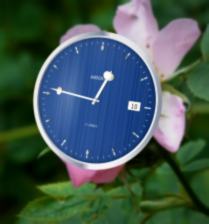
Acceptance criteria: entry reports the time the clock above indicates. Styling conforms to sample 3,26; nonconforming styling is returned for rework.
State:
12,46
